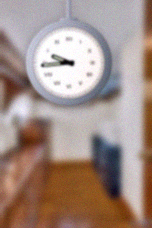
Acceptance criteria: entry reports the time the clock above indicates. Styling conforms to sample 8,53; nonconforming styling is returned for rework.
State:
9,44
